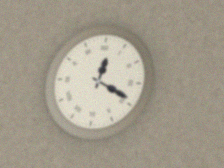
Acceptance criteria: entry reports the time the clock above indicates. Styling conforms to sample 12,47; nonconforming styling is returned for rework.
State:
12,19
